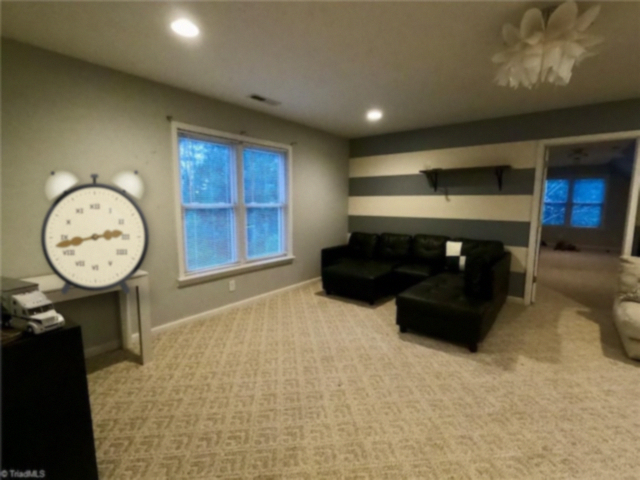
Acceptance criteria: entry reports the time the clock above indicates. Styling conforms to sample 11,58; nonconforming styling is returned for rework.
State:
2,43
